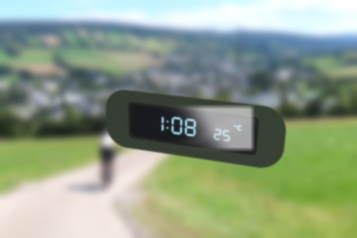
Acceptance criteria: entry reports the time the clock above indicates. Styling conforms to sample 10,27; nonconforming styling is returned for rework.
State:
1,08
